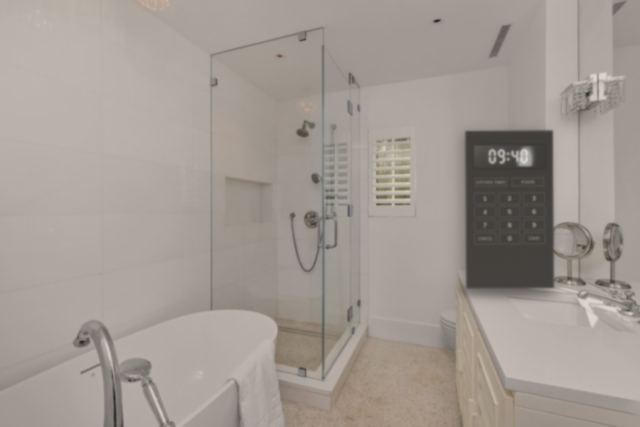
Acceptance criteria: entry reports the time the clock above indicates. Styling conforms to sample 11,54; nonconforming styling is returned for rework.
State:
9,40
